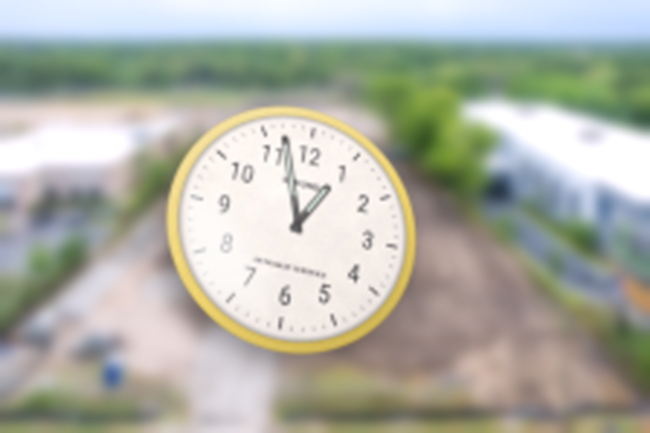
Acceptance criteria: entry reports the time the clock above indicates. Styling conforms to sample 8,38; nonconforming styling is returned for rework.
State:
12,57
